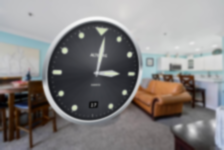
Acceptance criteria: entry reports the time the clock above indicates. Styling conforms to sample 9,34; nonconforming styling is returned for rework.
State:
3,01
